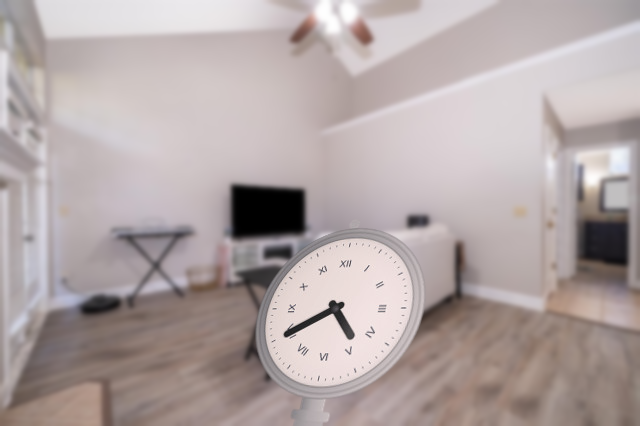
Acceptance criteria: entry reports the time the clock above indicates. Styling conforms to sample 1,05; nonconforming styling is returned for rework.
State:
4,40
